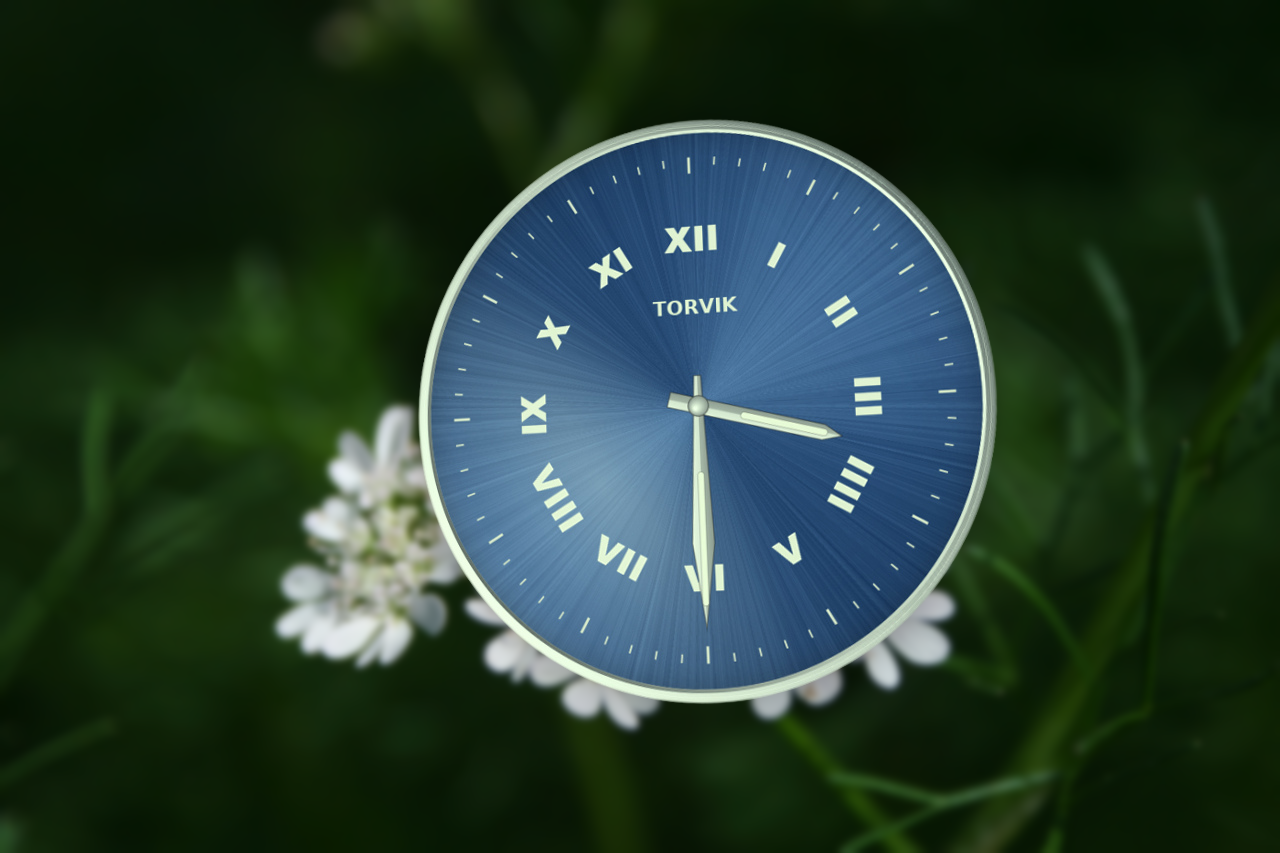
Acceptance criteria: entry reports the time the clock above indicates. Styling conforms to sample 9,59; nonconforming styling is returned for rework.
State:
3,30
